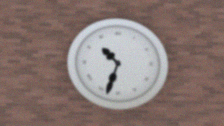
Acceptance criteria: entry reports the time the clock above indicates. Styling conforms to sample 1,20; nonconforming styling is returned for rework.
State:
10,33
